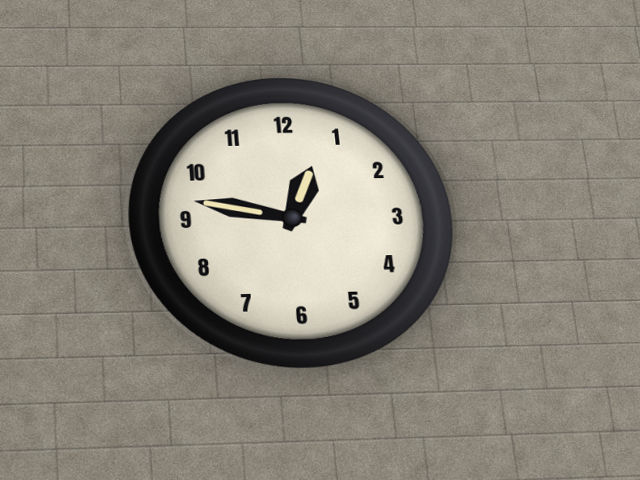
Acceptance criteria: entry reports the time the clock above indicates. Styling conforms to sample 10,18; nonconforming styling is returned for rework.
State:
12,47
